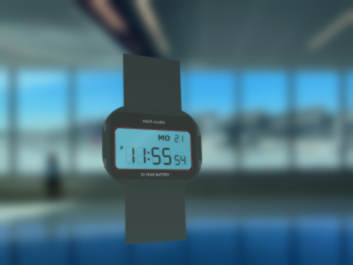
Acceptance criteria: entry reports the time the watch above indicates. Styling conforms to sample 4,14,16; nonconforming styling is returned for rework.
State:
11,55,54
